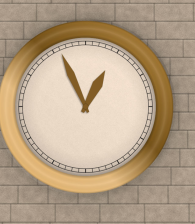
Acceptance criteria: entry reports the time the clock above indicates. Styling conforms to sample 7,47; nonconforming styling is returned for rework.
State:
12,56
